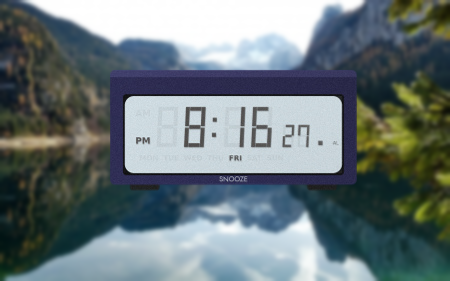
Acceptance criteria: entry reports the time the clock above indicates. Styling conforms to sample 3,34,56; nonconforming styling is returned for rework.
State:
8,16,27
